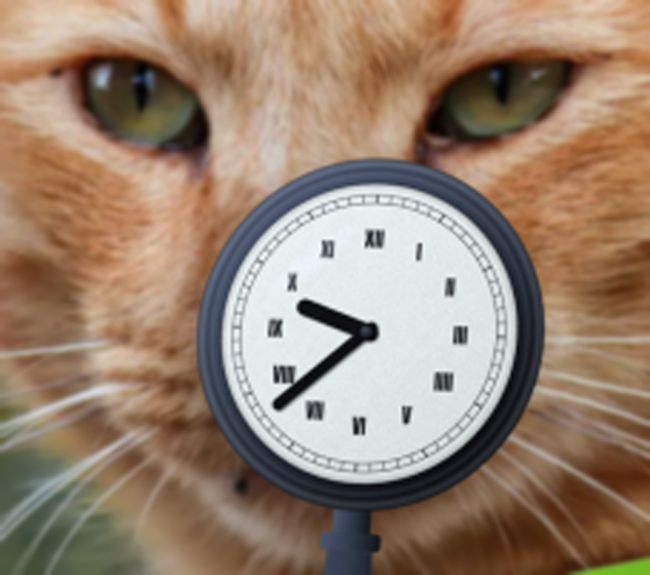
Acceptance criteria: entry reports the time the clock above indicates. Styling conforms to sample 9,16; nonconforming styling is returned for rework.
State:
9,38
